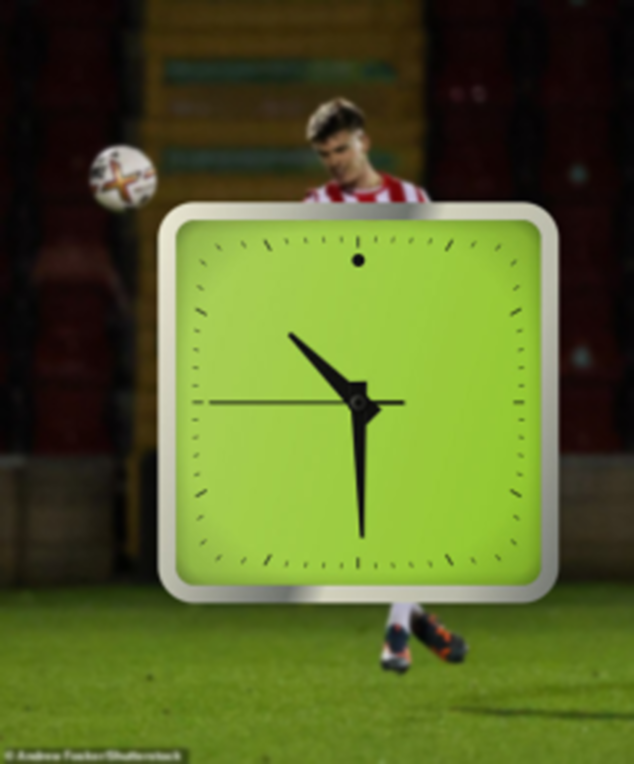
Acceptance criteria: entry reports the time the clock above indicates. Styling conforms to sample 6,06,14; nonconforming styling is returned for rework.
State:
10,29,45
